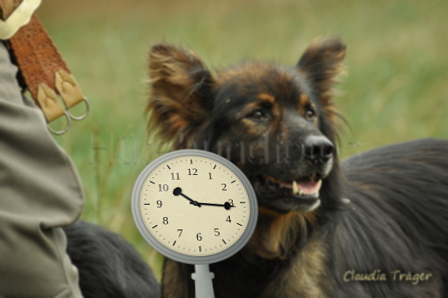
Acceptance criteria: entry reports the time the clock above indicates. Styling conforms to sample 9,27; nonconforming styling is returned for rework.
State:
10,16
